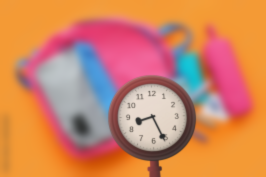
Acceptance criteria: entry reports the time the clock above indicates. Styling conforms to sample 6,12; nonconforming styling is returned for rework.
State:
8,26
